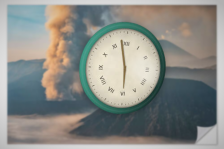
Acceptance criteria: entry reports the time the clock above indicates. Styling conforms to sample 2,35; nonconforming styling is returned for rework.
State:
5,58
